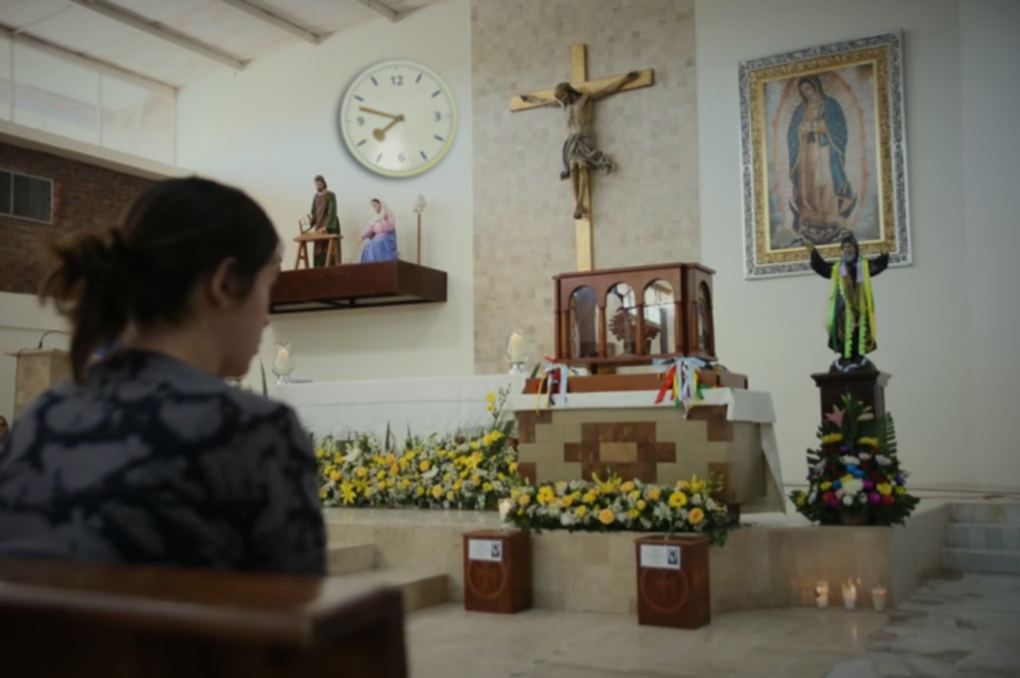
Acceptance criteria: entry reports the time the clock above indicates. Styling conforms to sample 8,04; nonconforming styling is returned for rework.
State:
7,48
